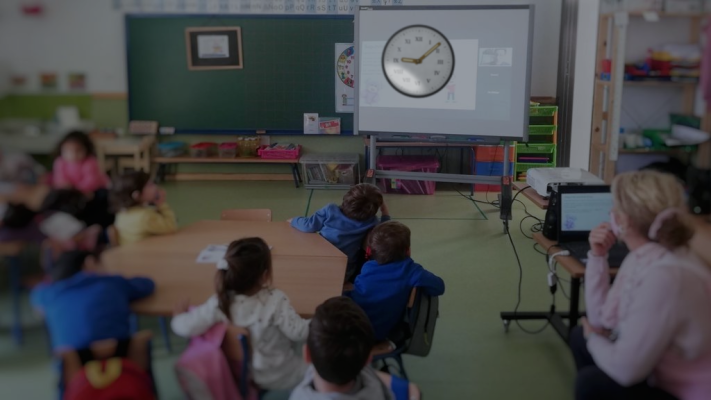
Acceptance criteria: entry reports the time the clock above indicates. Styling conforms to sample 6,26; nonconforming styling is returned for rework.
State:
9,08
